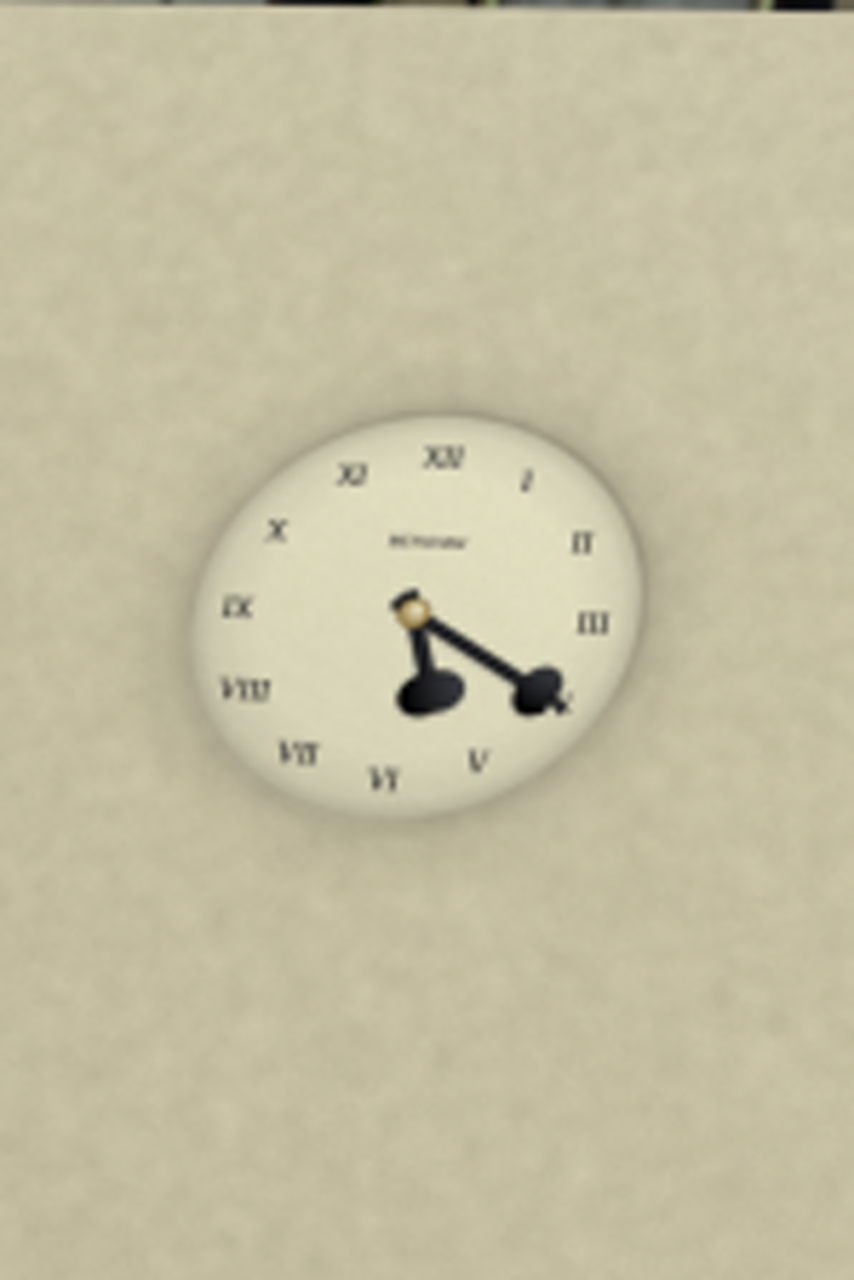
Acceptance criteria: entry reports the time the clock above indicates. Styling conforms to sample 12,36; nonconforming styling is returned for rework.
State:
5,20
